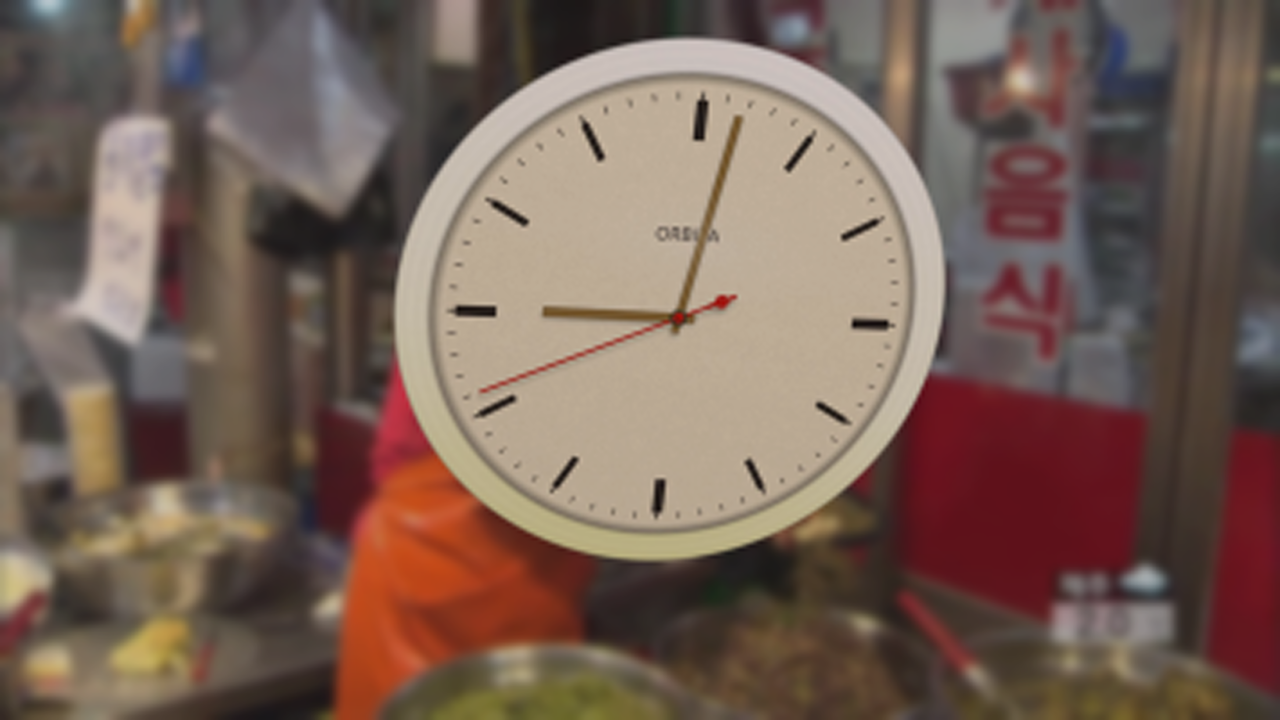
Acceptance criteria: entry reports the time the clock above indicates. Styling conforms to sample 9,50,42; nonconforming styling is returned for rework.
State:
9,01,41
